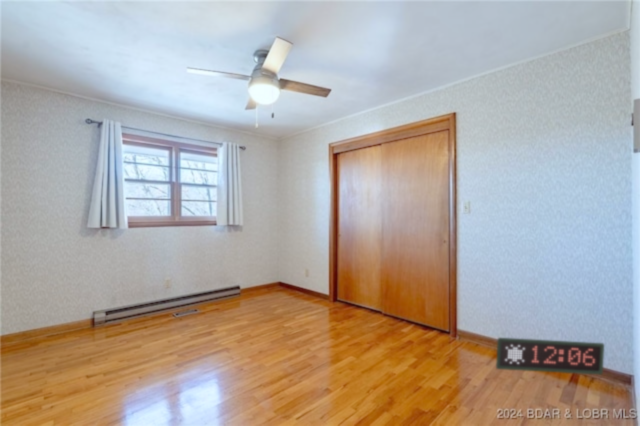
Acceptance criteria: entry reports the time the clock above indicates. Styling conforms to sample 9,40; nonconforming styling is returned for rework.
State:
12,06
